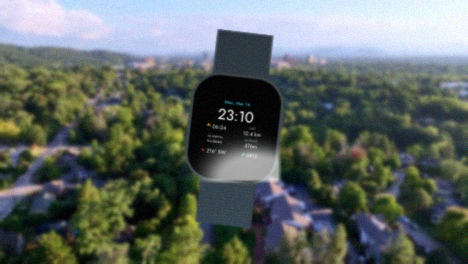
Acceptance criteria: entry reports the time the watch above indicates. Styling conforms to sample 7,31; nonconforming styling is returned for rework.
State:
23,10
